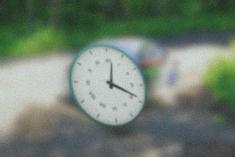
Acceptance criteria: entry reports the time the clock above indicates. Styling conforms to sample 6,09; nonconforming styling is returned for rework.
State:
12,19
